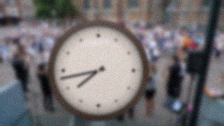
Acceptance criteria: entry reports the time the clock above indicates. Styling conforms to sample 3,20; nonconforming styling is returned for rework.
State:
7,43
